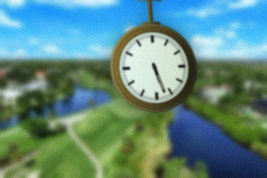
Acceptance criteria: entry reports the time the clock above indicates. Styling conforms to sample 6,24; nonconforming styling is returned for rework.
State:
5,27
